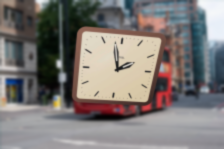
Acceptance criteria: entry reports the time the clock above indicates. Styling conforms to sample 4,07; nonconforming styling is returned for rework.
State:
1,58
